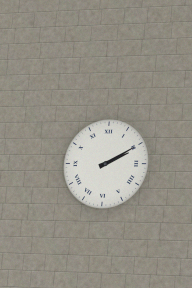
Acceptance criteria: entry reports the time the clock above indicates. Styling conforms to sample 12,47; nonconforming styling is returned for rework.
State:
2,10
